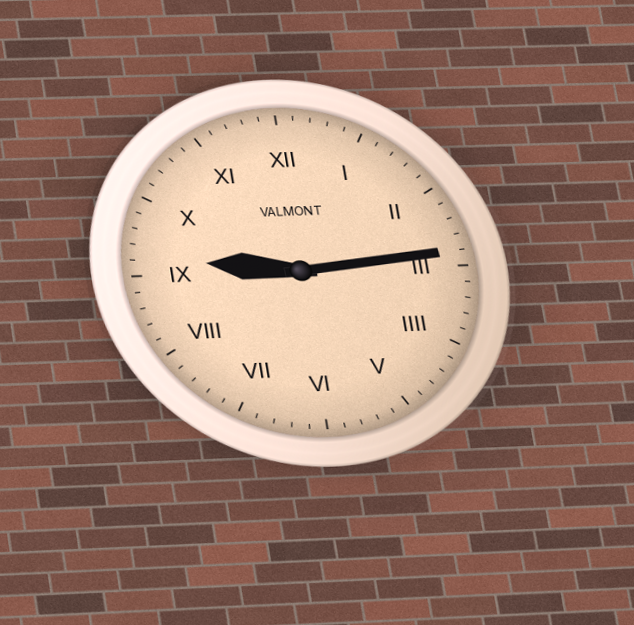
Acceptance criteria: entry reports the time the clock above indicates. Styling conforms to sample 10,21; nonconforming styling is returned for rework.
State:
9,14
